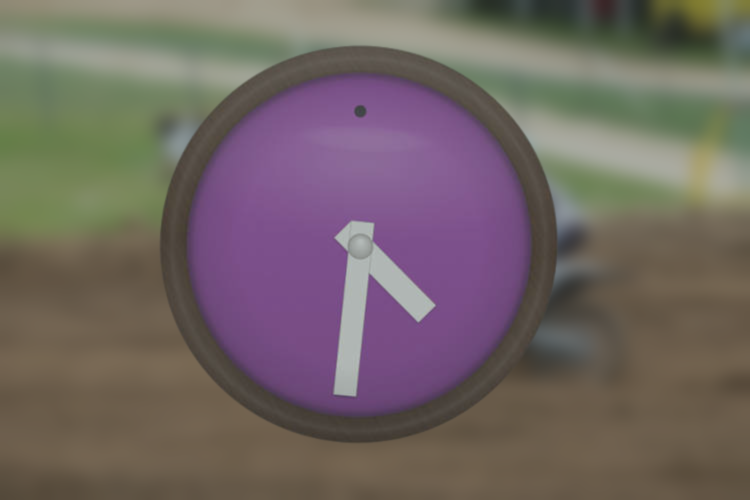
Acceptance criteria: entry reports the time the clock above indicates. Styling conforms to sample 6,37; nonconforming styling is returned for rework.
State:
4,31
